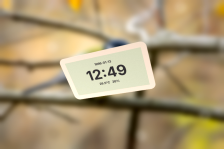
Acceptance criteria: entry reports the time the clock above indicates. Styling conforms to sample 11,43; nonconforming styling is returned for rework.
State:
12,49
